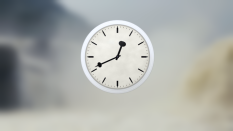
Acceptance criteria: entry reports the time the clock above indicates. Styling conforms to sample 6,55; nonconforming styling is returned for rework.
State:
12,41
